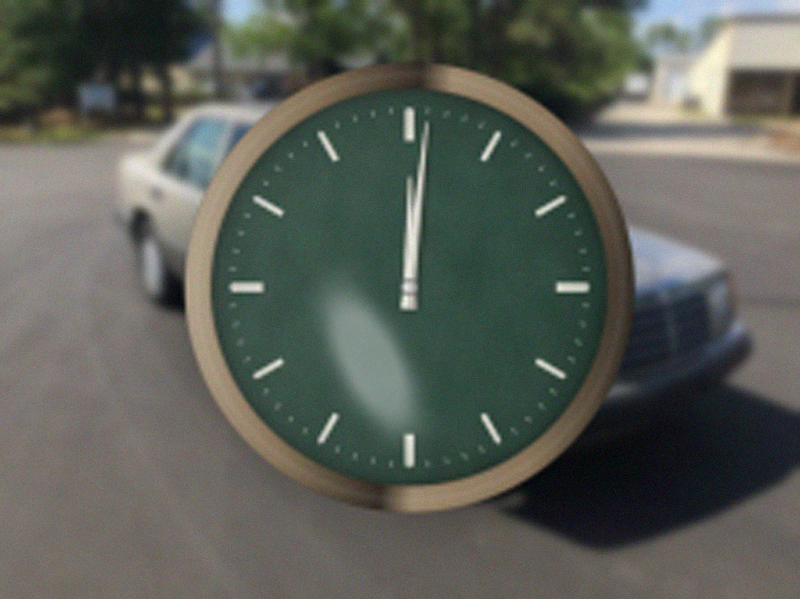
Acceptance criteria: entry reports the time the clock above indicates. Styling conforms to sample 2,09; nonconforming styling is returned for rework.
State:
12,01
